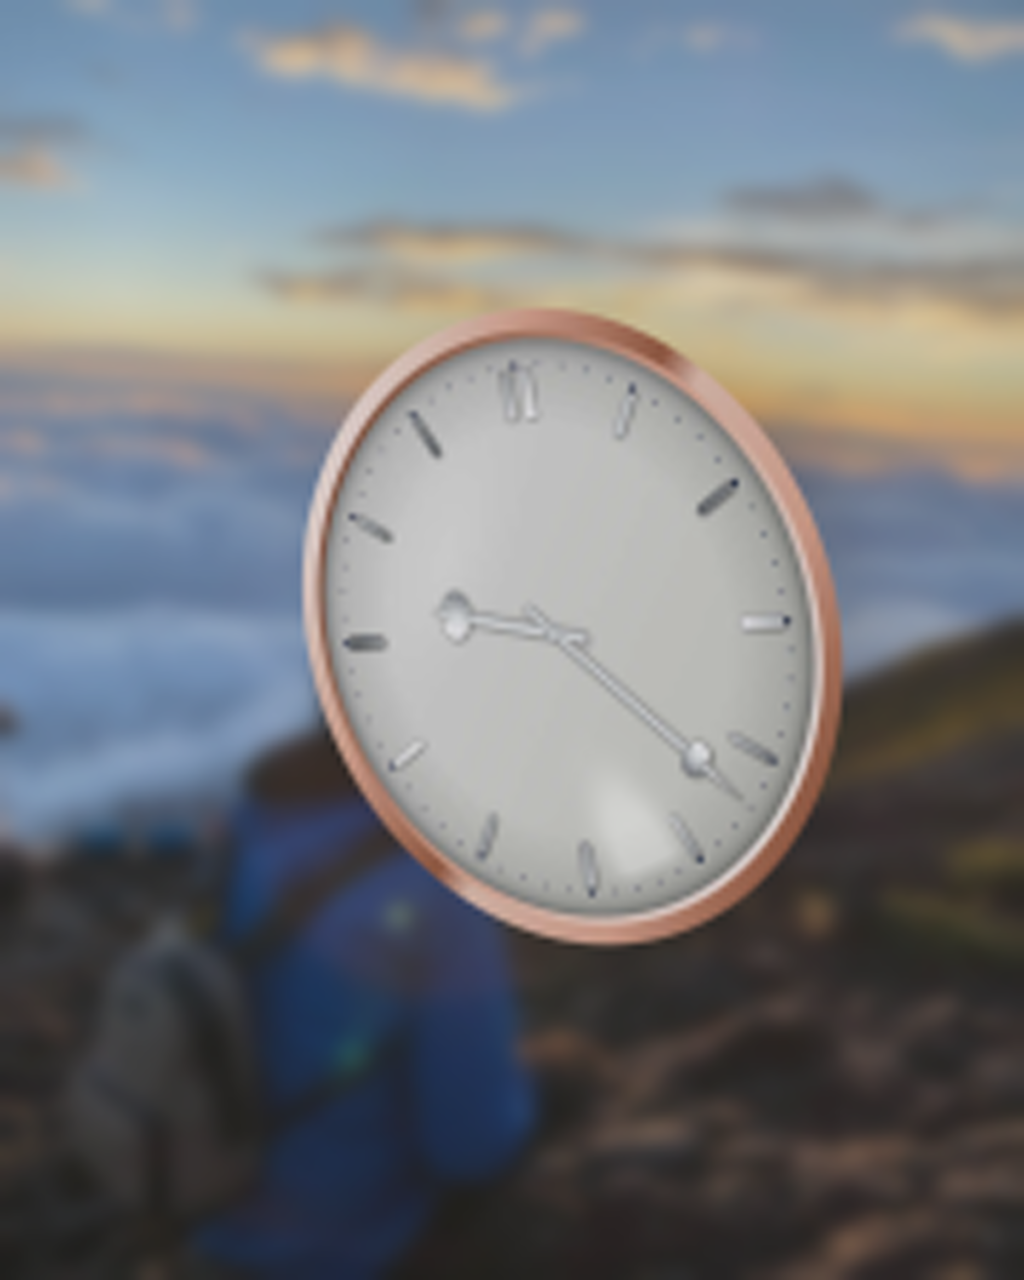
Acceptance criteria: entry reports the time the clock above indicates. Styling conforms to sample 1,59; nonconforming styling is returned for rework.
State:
9,22
